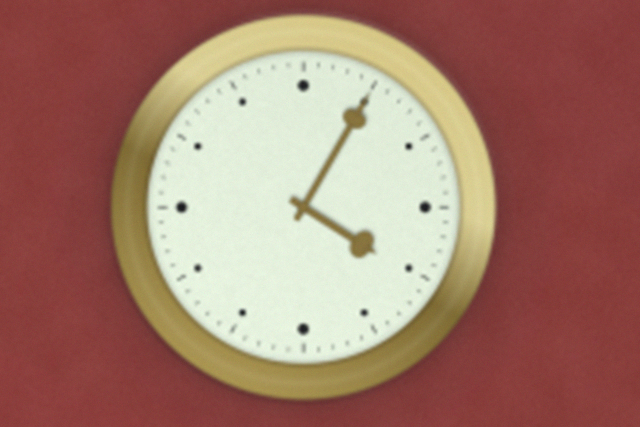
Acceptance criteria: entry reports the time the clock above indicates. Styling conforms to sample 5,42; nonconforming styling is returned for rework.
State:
4,05
